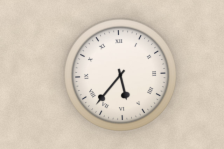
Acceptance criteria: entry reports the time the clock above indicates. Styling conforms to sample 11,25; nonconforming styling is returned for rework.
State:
5,37
